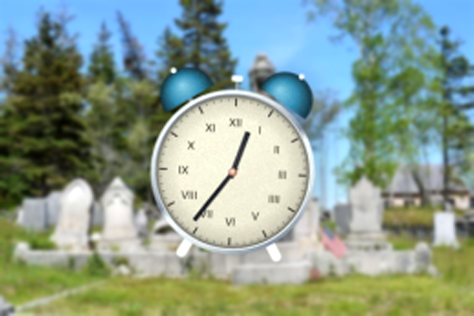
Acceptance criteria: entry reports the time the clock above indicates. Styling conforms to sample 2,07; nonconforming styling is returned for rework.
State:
12,36
